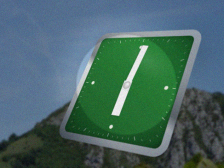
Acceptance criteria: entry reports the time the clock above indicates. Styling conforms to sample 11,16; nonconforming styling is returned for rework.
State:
6,01
